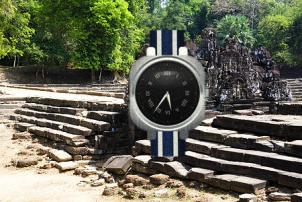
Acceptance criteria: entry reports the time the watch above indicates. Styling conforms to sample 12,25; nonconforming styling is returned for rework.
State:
5,36
